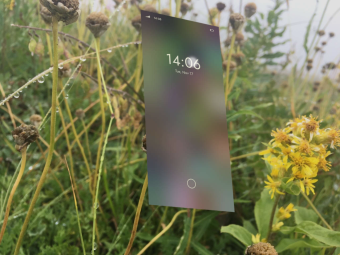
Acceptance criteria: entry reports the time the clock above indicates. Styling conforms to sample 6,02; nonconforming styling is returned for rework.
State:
14,06
